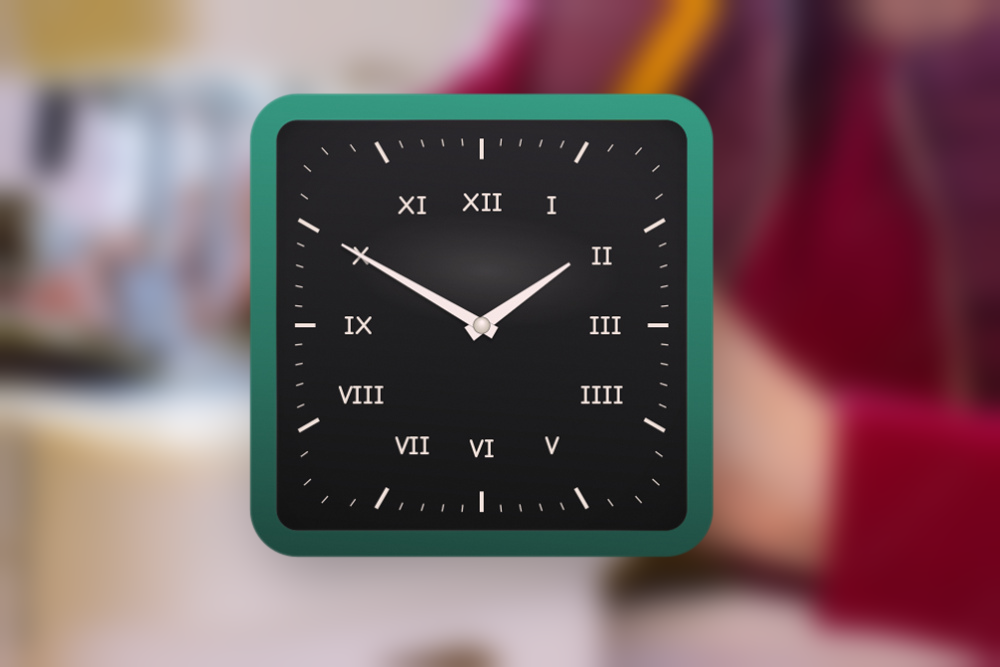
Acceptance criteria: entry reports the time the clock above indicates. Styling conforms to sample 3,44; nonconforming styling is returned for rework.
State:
1,50
